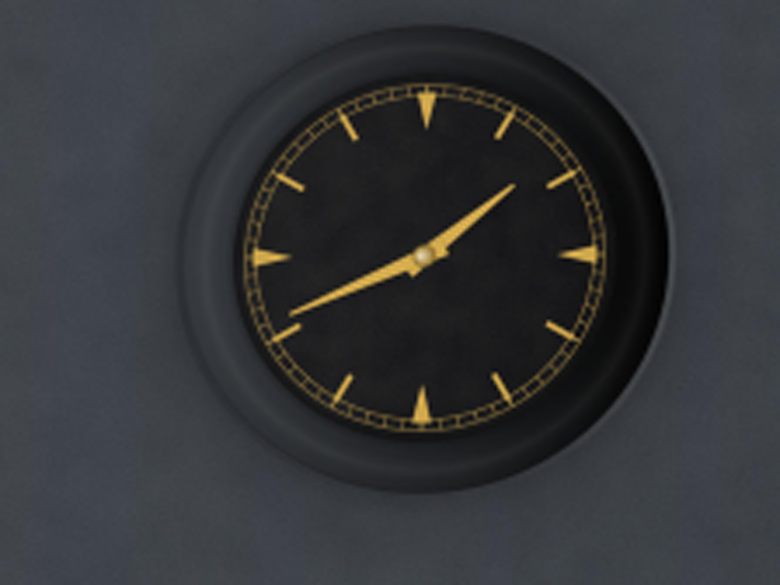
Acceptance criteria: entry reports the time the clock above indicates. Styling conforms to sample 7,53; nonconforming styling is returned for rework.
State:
1,41
